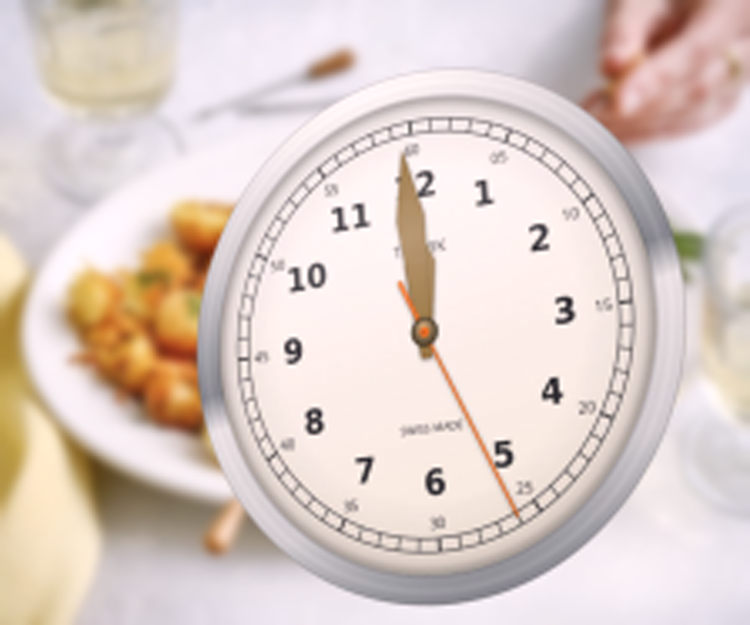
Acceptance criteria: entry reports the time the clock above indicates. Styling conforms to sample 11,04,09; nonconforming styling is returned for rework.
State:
11,59,26
